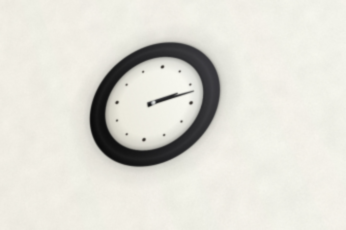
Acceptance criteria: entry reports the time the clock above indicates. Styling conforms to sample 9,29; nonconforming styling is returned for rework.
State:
2,12
